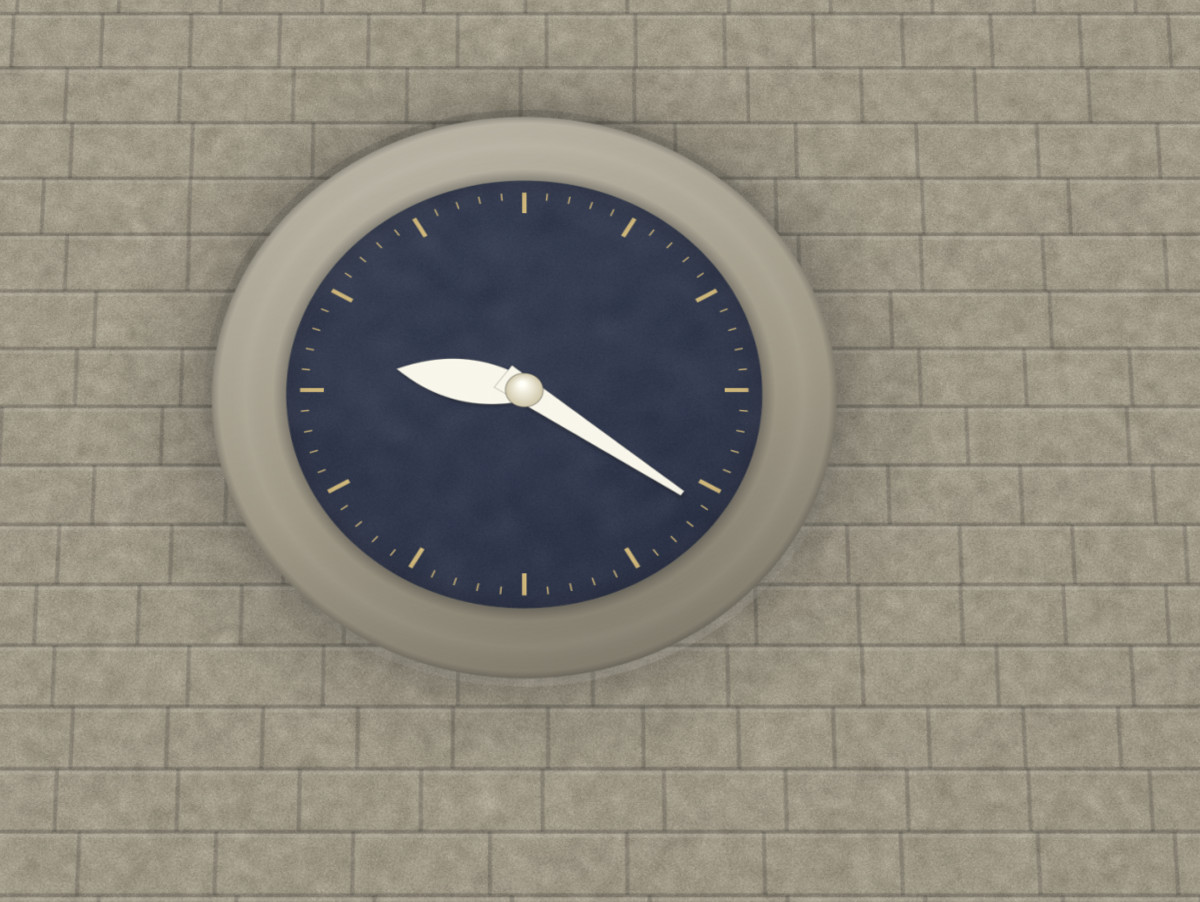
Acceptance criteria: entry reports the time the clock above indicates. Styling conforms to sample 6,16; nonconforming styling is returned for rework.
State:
9,21
